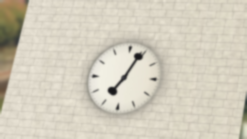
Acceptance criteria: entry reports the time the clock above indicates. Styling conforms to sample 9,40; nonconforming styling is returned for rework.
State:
7,04
